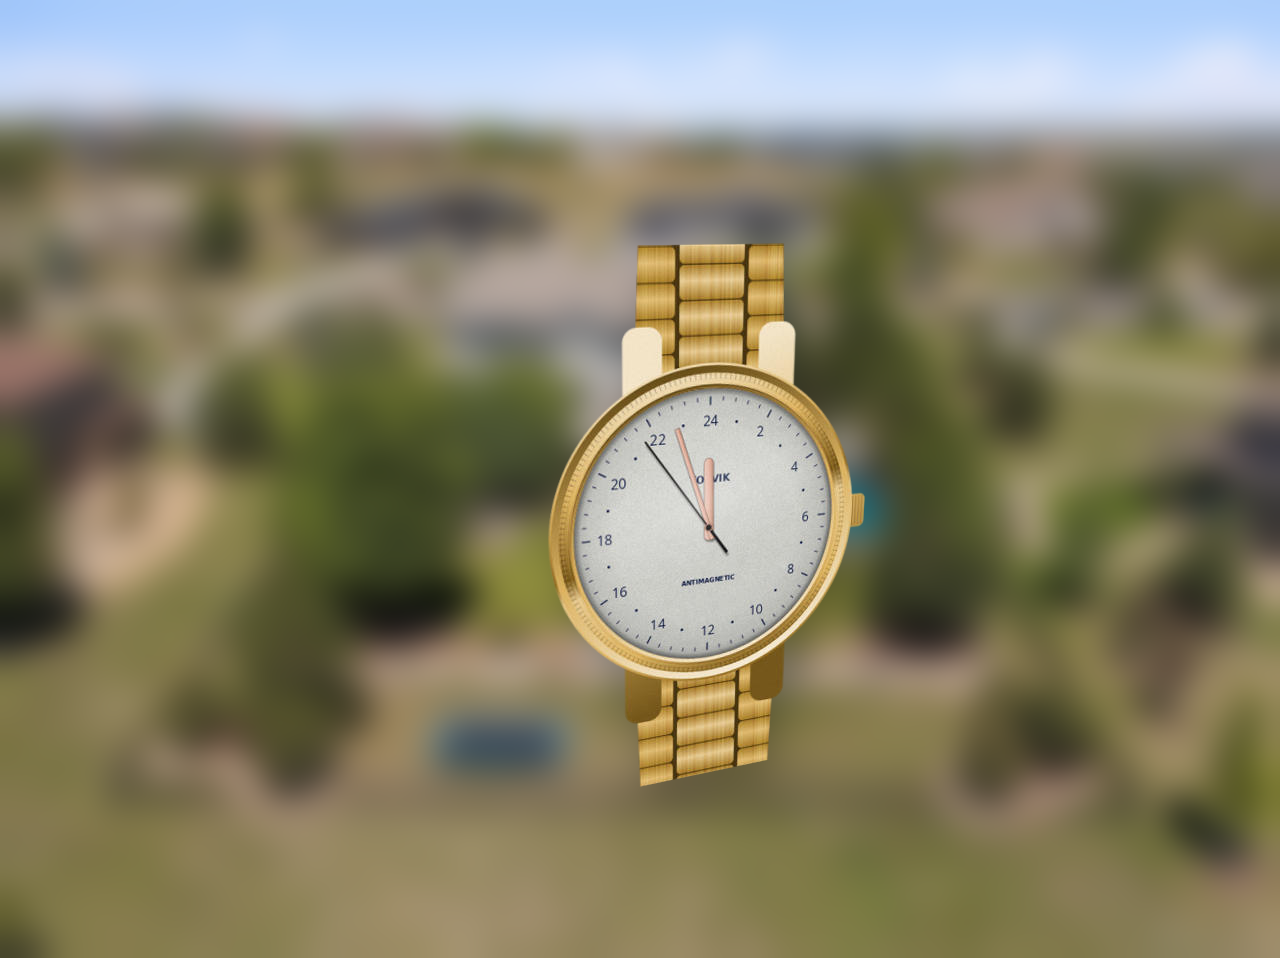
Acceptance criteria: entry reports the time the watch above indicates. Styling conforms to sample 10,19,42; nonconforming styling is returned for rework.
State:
23,56,54
